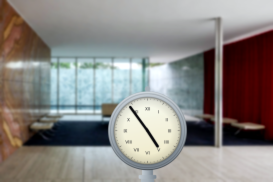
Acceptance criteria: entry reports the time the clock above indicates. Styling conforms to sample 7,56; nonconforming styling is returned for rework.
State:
4,54
